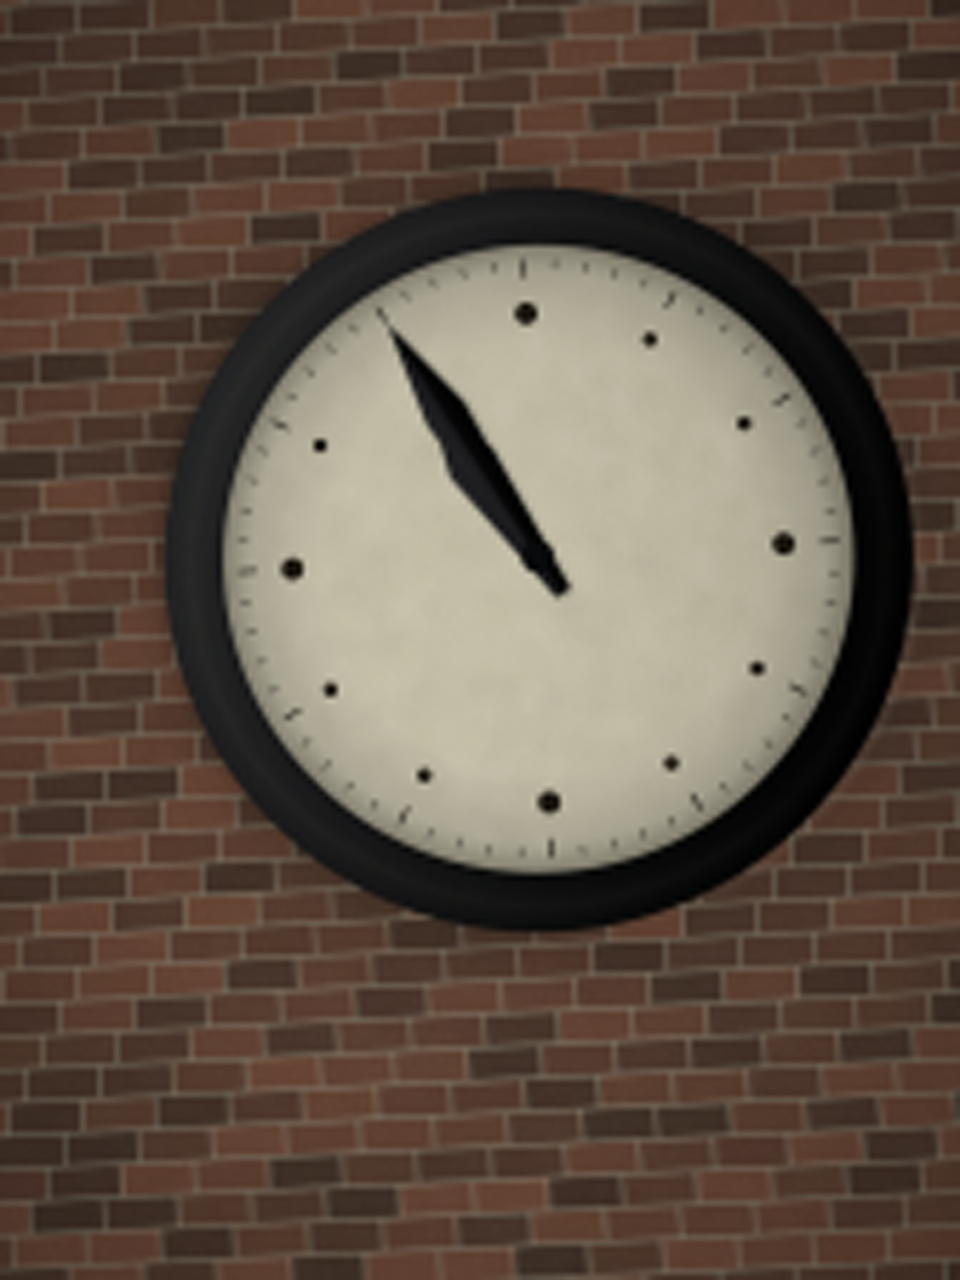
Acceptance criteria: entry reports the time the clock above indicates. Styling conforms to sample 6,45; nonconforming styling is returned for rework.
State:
10,55
